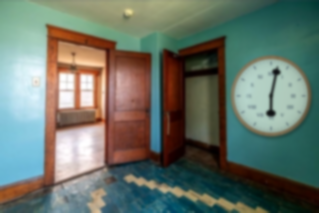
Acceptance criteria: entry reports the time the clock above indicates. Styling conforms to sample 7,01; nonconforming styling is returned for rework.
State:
6,02
